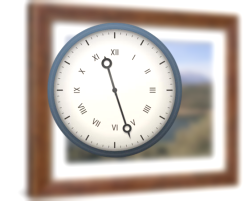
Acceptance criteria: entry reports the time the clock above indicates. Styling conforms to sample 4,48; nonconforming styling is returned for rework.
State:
11,27
